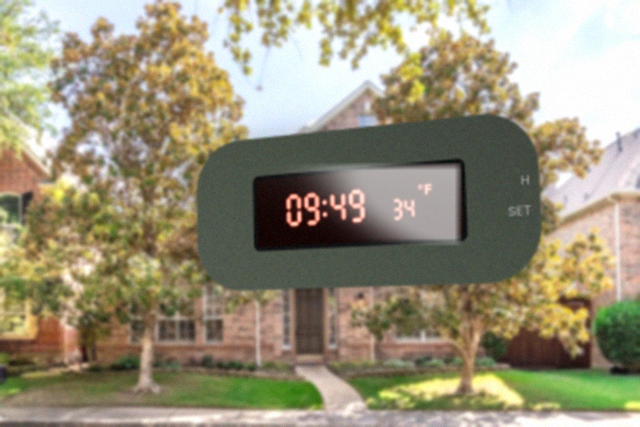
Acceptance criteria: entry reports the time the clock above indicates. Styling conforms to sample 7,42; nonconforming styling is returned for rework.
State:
9,49
